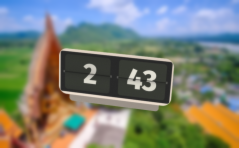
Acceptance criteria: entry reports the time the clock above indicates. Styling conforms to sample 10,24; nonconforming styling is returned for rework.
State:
2,43
